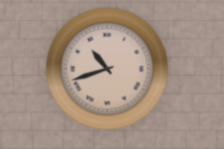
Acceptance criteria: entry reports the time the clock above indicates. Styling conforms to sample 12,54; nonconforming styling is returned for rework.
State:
10,42
